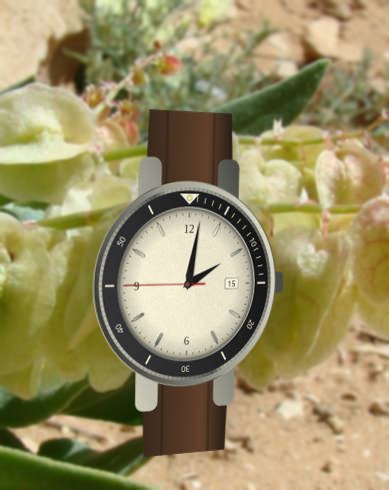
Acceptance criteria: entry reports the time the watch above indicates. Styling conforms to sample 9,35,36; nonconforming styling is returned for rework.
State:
2,01,45
